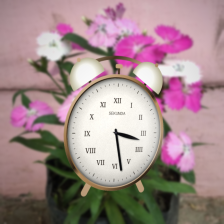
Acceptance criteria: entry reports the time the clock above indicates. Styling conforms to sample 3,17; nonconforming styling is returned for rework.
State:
3,28
